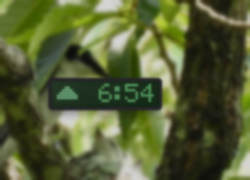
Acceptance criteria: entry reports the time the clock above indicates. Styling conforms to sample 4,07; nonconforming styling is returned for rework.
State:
6,54
